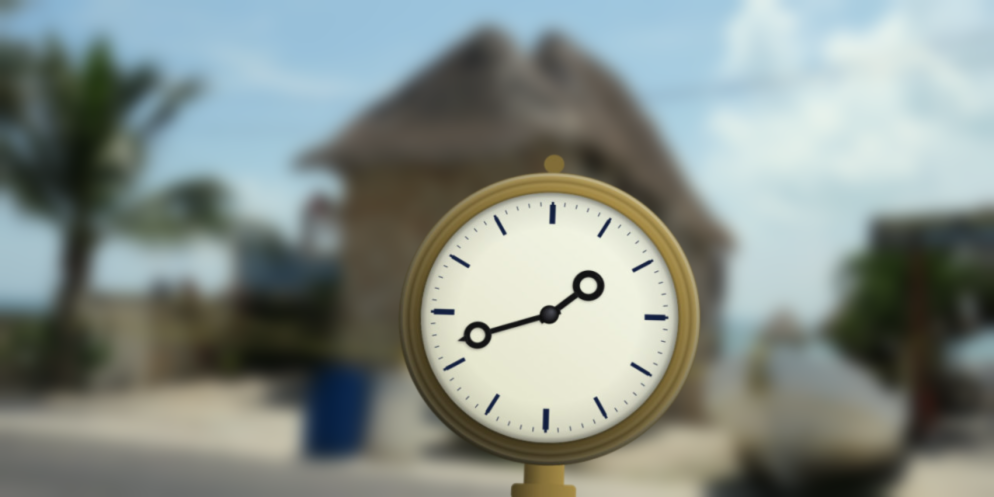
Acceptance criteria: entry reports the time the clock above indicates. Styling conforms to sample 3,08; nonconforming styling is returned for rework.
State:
1,42
